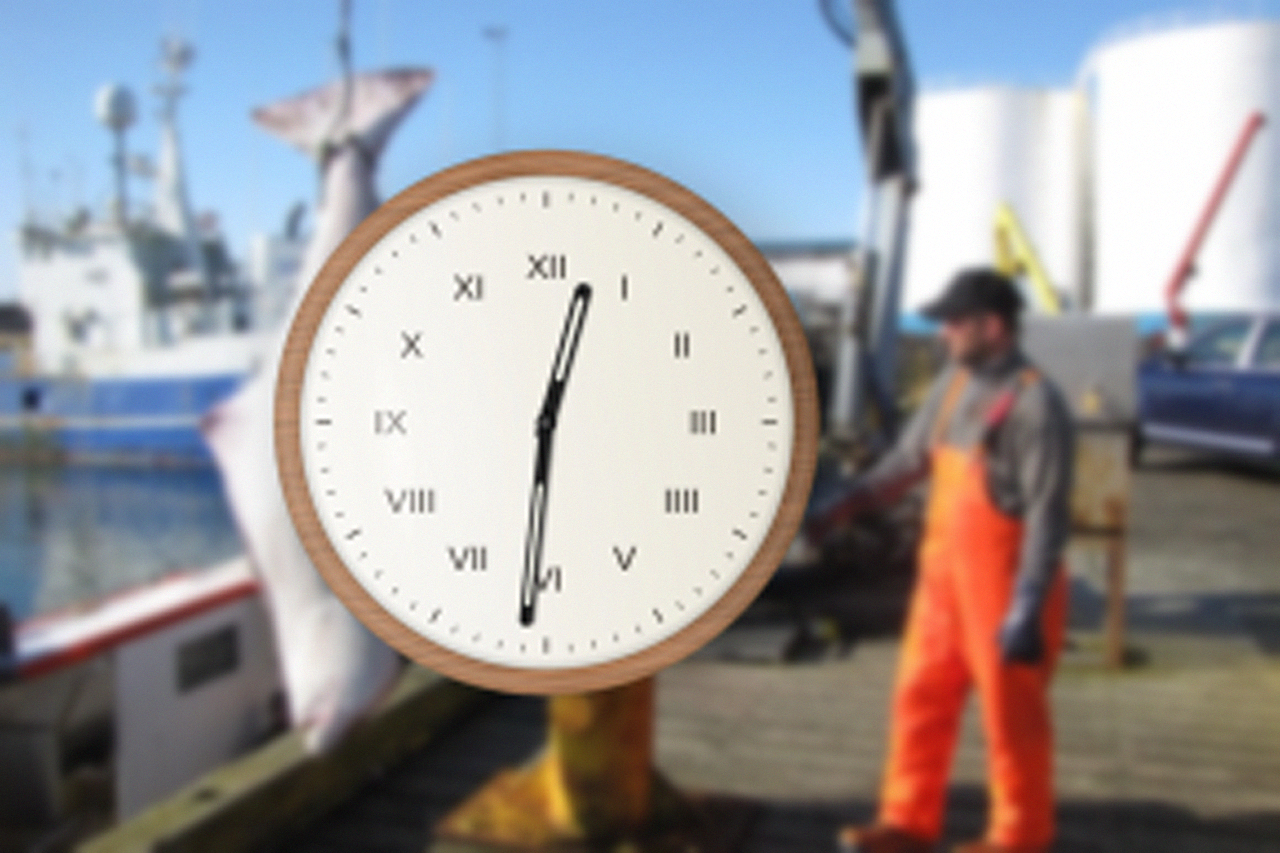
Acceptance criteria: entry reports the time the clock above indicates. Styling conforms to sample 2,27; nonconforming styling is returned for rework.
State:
12,31
